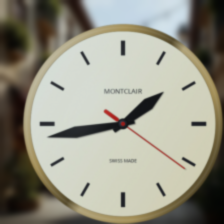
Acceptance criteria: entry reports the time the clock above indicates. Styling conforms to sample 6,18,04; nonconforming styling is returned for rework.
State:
1,43,21
